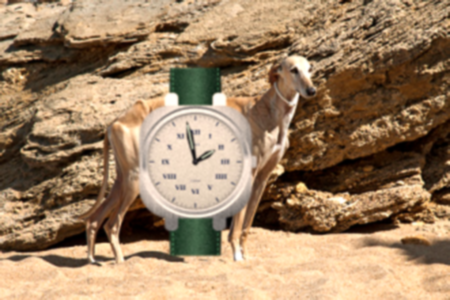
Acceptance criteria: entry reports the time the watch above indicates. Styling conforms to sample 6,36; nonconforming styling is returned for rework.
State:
1,58
